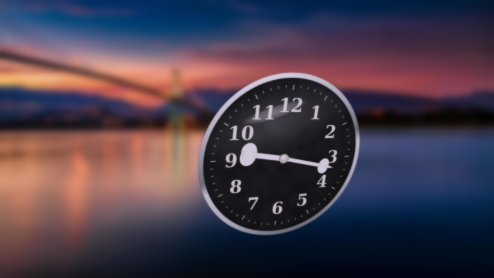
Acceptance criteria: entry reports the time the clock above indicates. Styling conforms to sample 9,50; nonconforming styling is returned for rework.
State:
9,17
